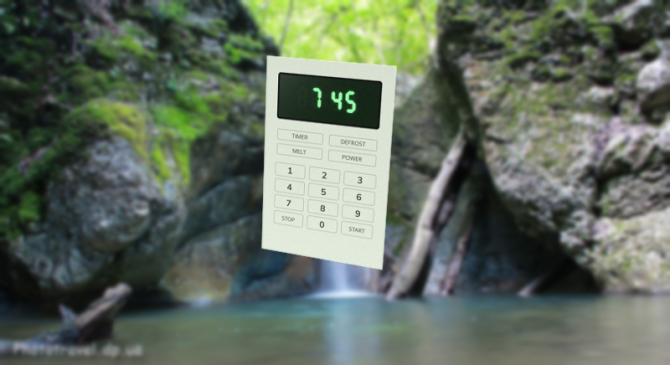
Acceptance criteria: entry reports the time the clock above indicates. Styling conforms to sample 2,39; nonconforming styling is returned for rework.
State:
7,45
